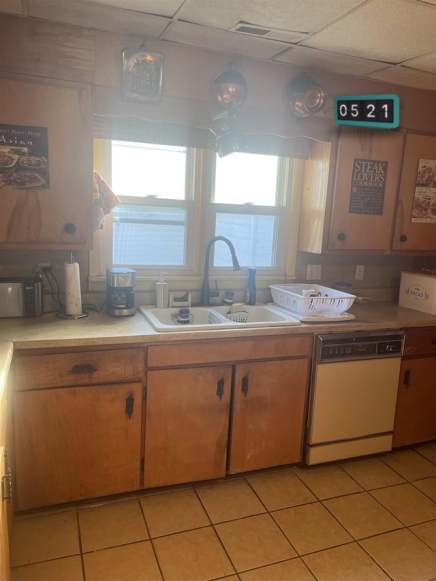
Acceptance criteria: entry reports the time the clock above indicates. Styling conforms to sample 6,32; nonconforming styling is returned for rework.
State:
5,21
